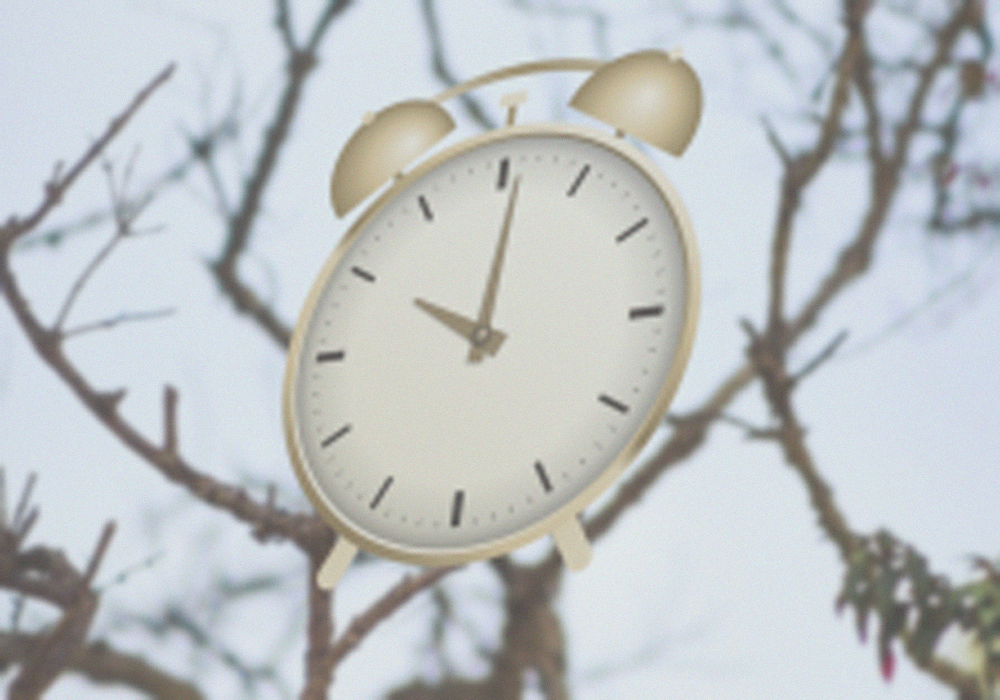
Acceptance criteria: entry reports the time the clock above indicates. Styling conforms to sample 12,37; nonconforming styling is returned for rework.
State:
10,01
